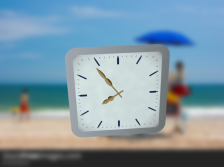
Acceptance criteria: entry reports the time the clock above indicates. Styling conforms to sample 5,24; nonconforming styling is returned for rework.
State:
7,54
